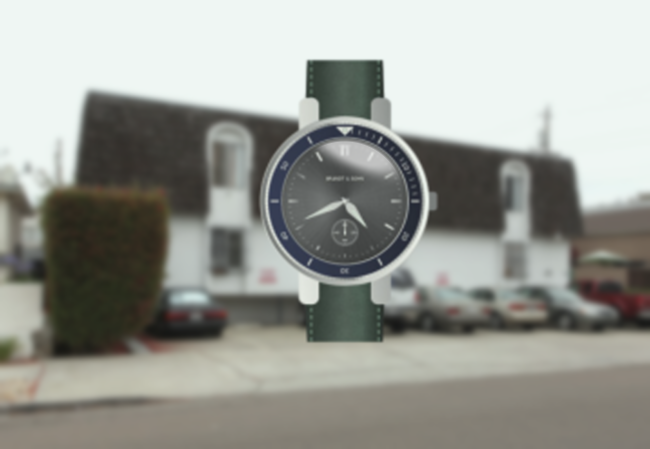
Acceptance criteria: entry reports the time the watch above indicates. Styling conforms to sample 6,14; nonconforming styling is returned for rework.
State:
4,41
